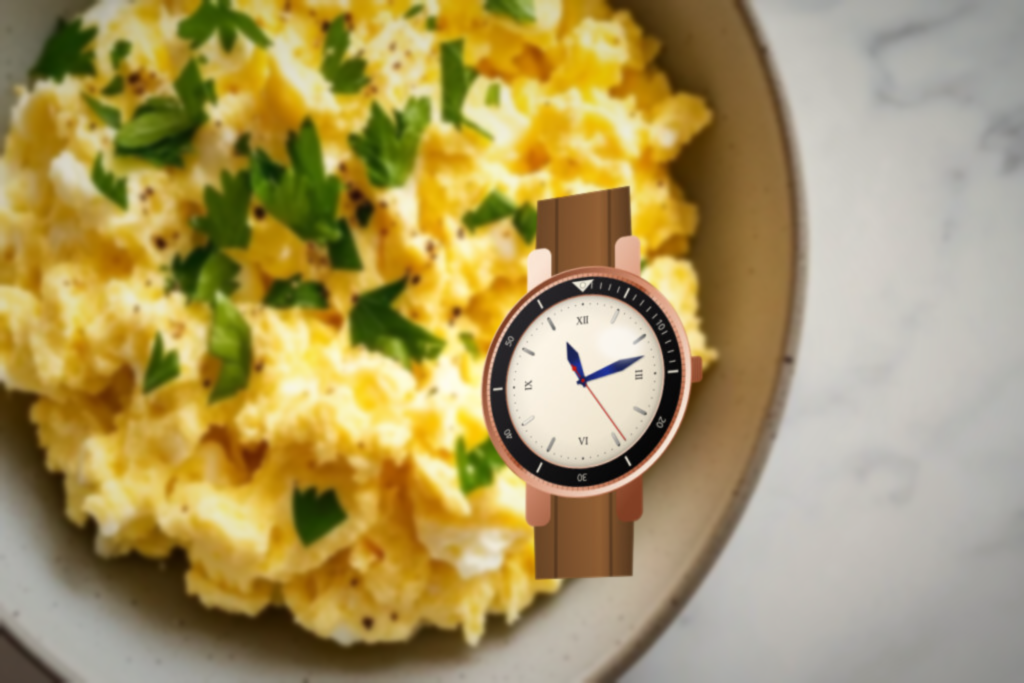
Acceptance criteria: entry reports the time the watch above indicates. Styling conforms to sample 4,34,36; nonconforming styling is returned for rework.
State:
11,12,24
